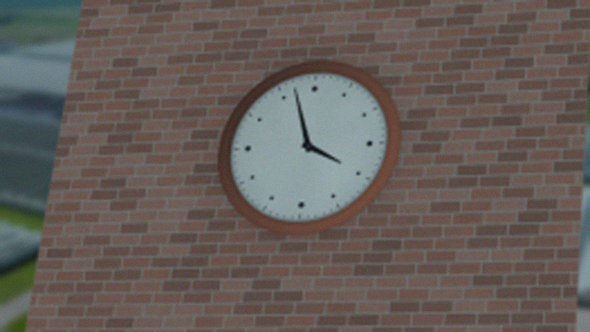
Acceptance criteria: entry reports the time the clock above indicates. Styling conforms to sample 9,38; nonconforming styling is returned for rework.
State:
3,57
